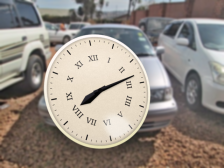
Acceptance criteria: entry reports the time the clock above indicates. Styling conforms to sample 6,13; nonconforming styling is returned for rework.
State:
8,13
